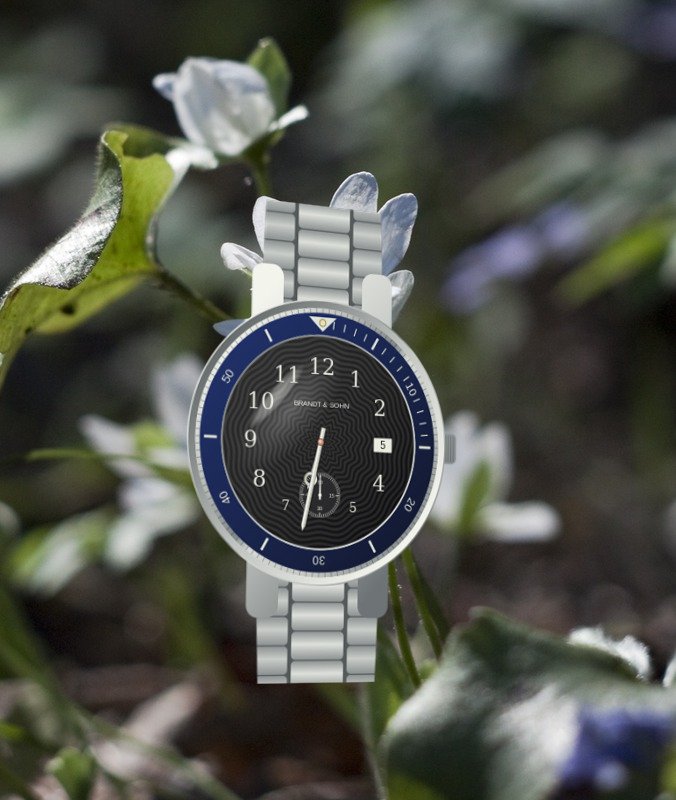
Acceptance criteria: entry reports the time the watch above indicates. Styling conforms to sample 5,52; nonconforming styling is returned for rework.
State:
6,32
